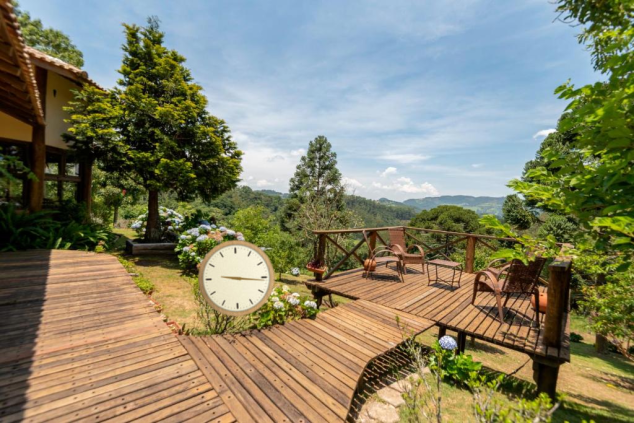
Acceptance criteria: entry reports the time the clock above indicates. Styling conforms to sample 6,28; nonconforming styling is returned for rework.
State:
9,16
